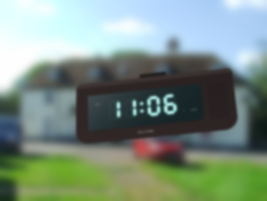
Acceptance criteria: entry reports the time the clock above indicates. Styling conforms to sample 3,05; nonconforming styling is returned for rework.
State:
11,06
